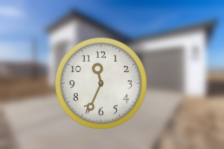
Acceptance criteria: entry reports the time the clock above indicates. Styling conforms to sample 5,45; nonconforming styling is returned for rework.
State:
11,34
